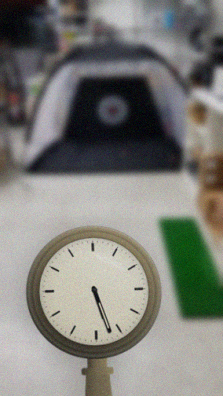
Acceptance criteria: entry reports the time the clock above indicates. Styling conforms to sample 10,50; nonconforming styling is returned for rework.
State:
5,27
